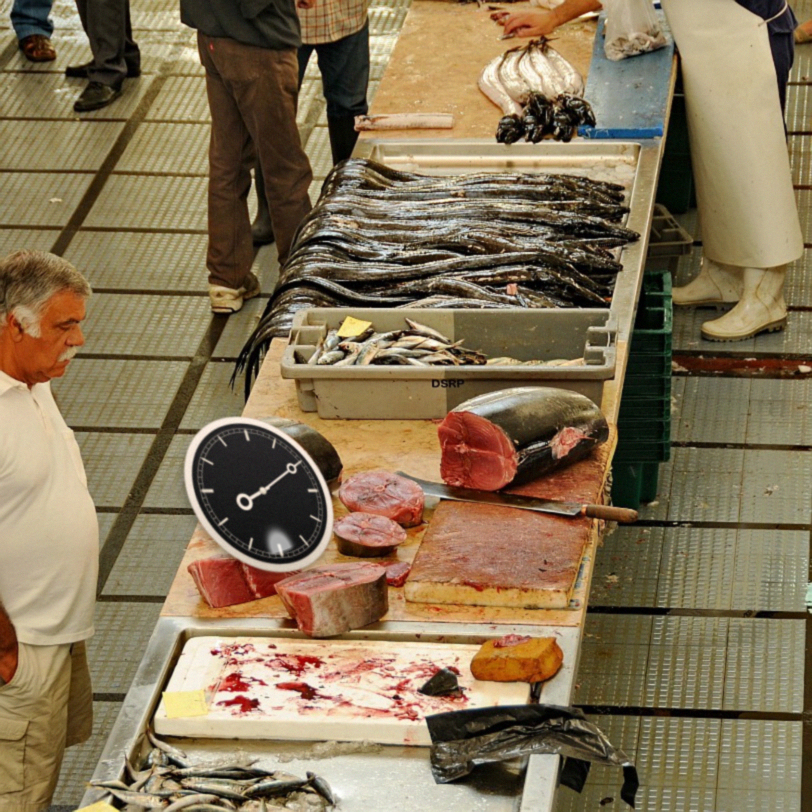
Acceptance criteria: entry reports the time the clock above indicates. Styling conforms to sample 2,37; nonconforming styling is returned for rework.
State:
8,10
